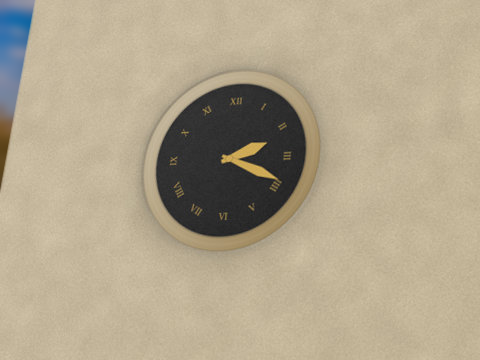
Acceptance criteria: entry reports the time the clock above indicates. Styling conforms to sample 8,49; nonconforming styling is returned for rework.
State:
2,19
